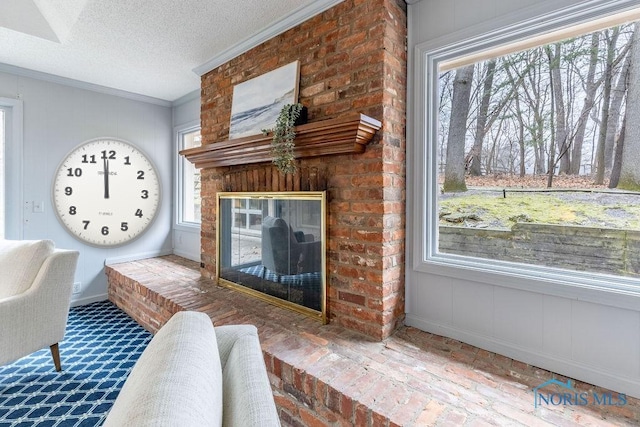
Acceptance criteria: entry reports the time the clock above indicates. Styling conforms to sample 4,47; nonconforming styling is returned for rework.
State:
11,59
